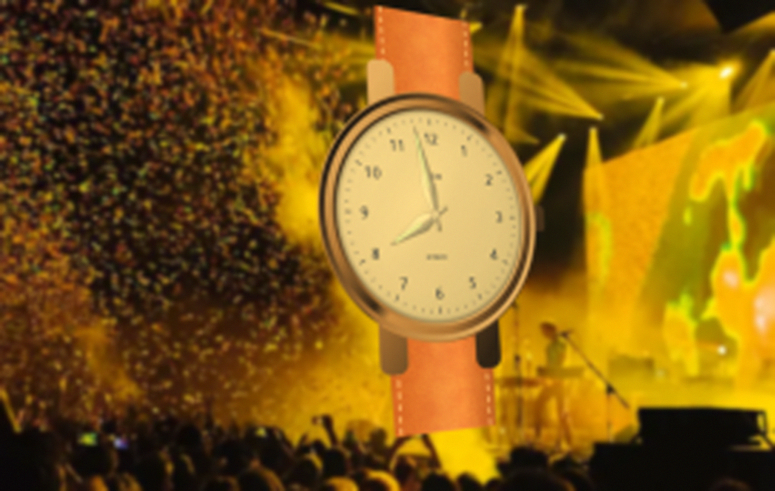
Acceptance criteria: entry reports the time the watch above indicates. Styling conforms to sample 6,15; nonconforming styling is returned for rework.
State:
7,58
